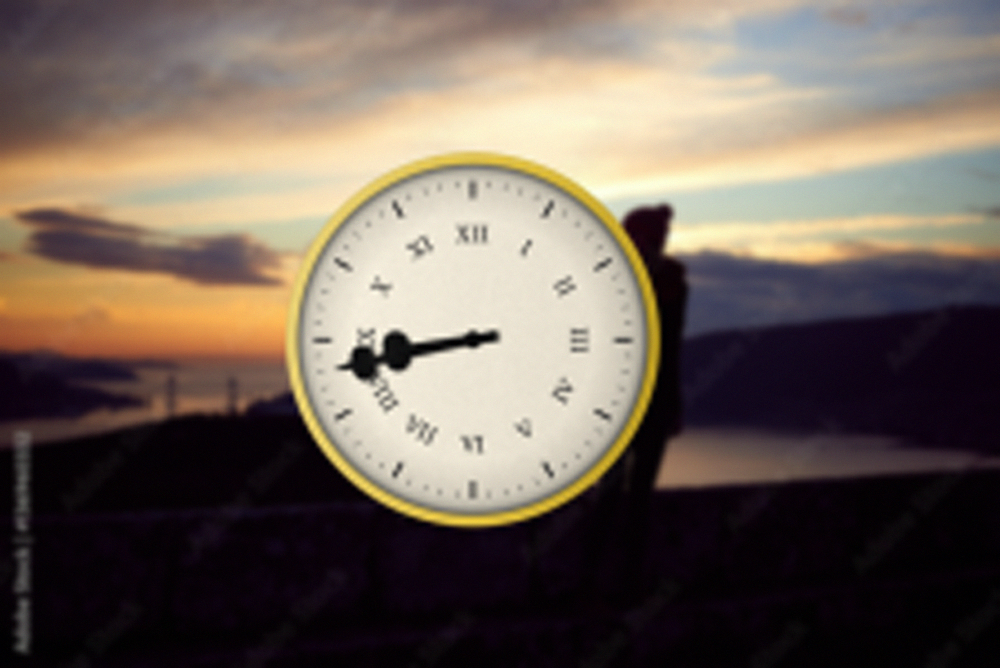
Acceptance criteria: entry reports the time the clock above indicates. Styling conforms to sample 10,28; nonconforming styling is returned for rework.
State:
8,43
